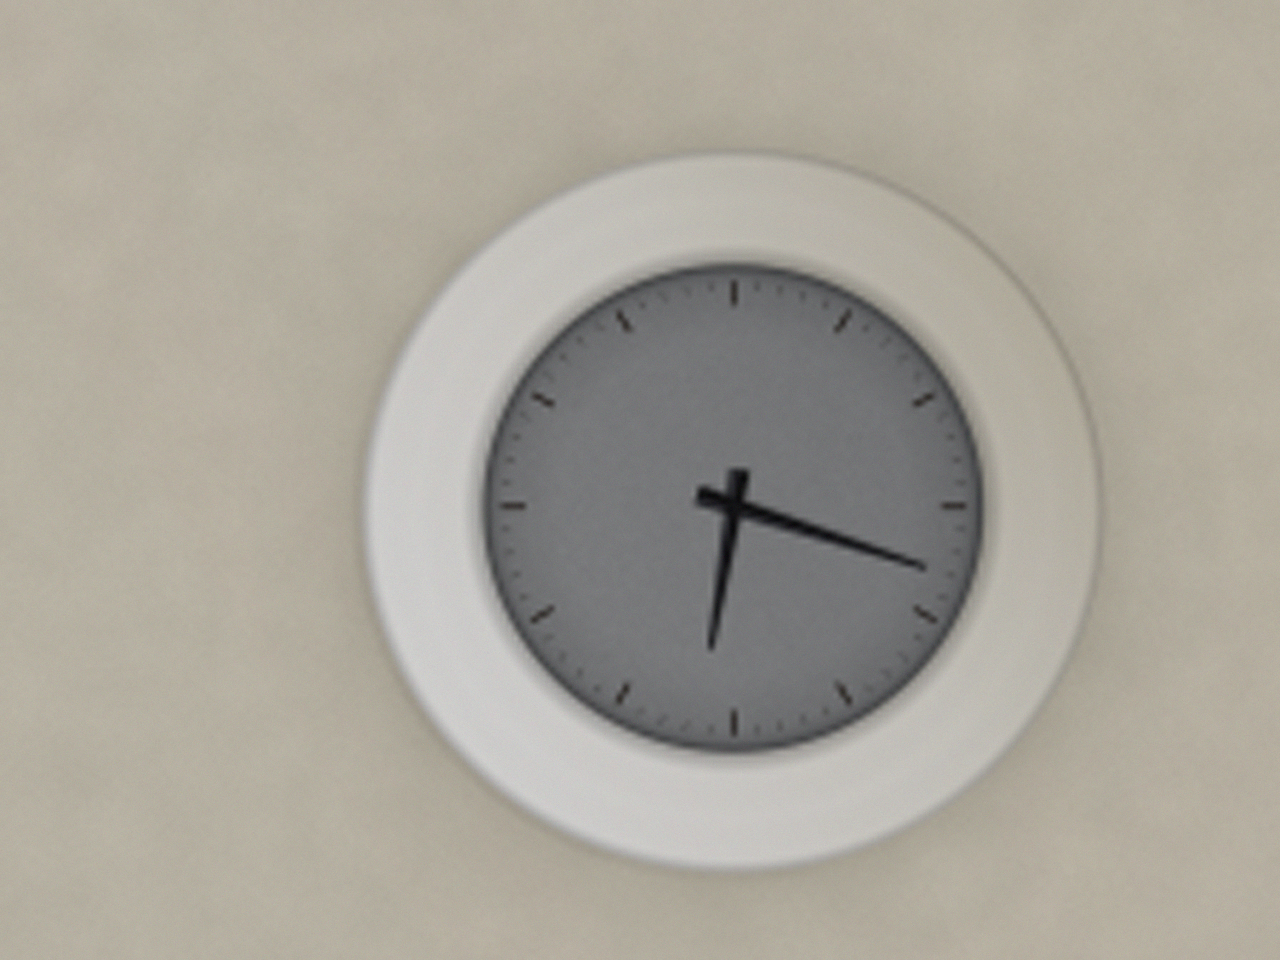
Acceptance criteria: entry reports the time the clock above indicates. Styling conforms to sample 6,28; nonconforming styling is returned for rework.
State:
6,18
